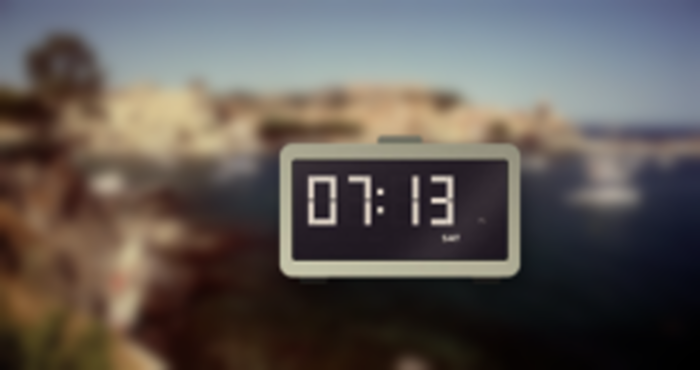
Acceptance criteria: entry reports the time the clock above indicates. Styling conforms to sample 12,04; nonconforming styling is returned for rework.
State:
7,13
